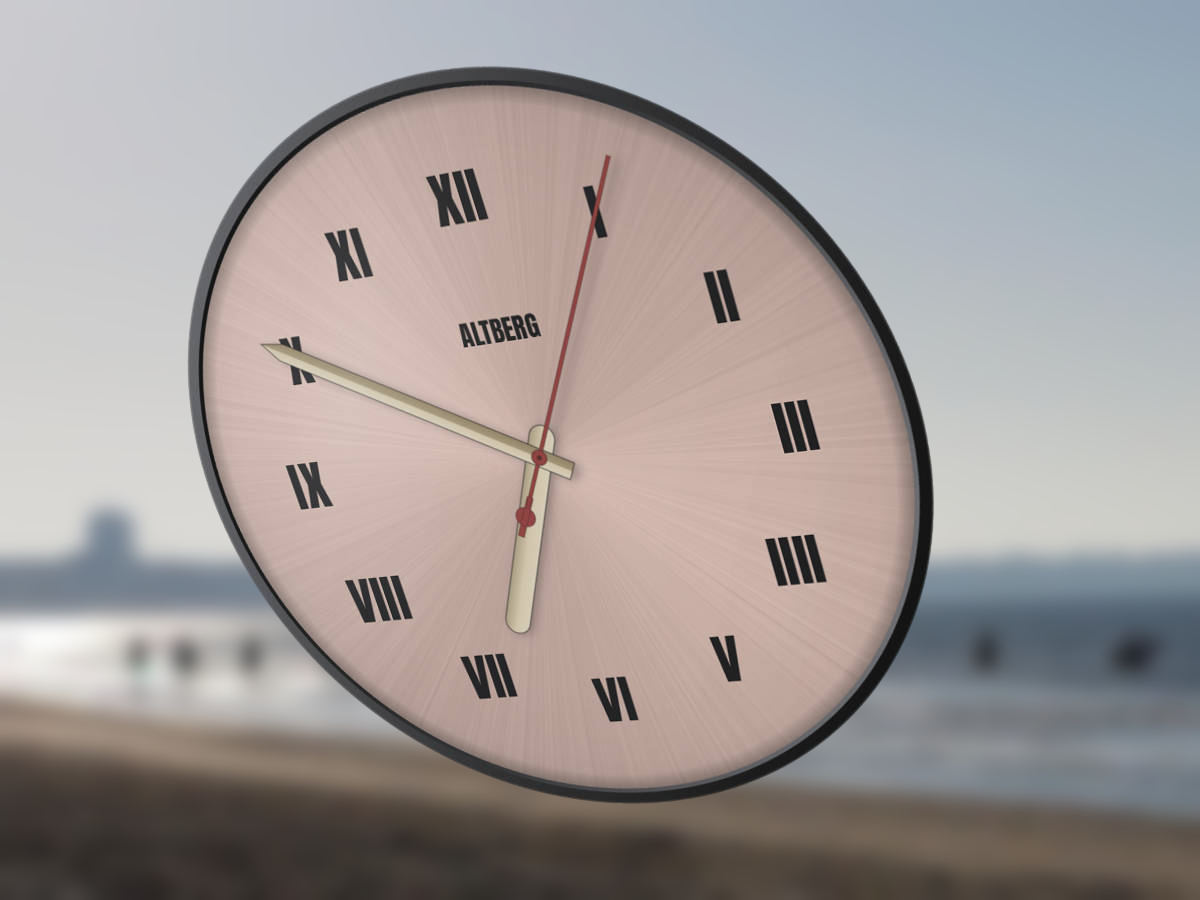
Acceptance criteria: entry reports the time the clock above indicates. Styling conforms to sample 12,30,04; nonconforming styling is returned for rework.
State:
6,50,05
